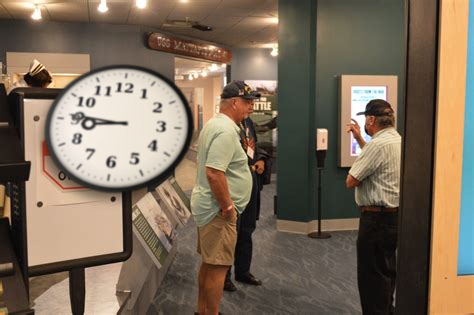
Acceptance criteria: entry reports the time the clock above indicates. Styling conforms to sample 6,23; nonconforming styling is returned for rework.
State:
8,46
